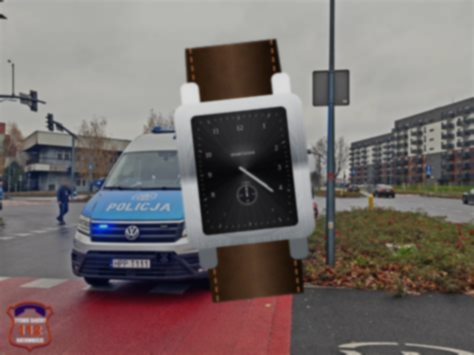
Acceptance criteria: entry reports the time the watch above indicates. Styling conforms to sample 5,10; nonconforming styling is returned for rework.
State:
4,22
